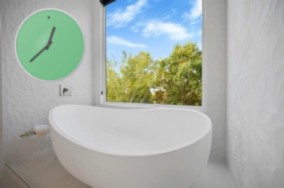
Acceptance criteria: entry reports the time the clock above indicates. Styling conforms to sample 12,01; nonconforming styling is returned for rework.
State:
12,38
